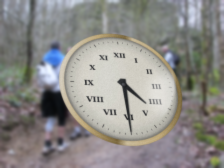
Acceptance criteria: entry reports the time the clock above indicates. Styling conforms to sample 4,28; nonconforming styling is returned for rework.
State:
4,30
